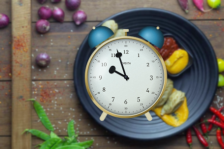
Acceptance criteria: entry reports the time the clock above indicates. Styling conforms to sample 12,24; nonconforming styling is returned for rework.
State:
9,57
